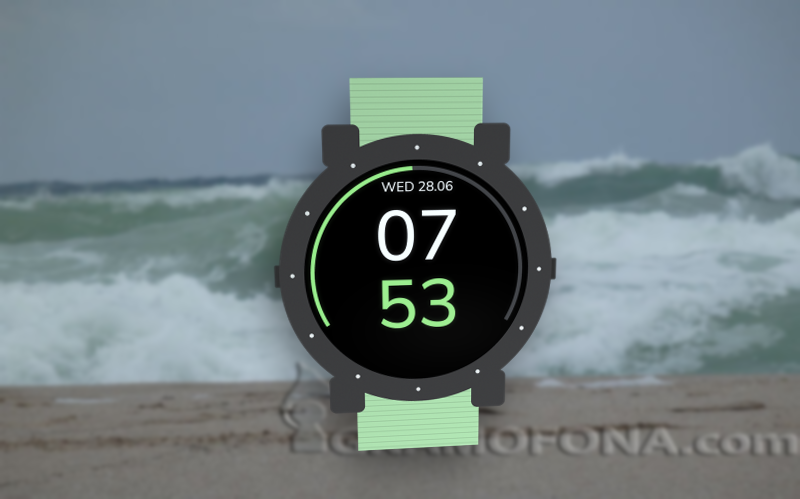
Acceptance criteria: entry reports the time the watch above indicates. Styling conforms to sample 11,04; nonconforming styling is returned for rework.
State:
7,53
